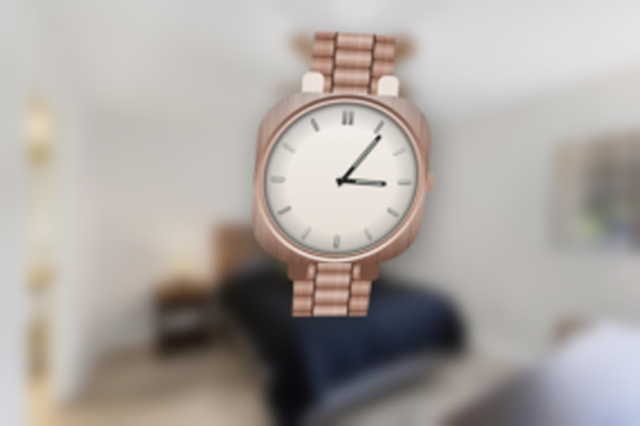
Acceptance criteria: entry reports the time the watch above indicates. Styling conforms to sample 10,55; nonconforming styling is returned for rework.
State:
3,06
